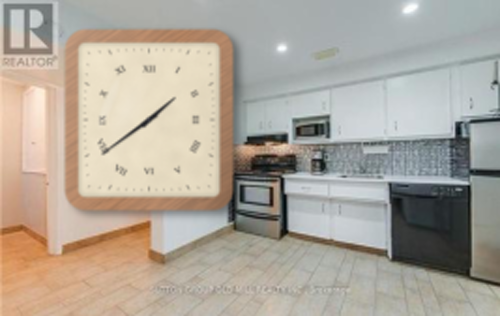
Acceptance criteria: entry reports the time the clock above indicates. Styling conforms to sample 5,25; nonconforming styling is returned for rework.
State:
1,39
